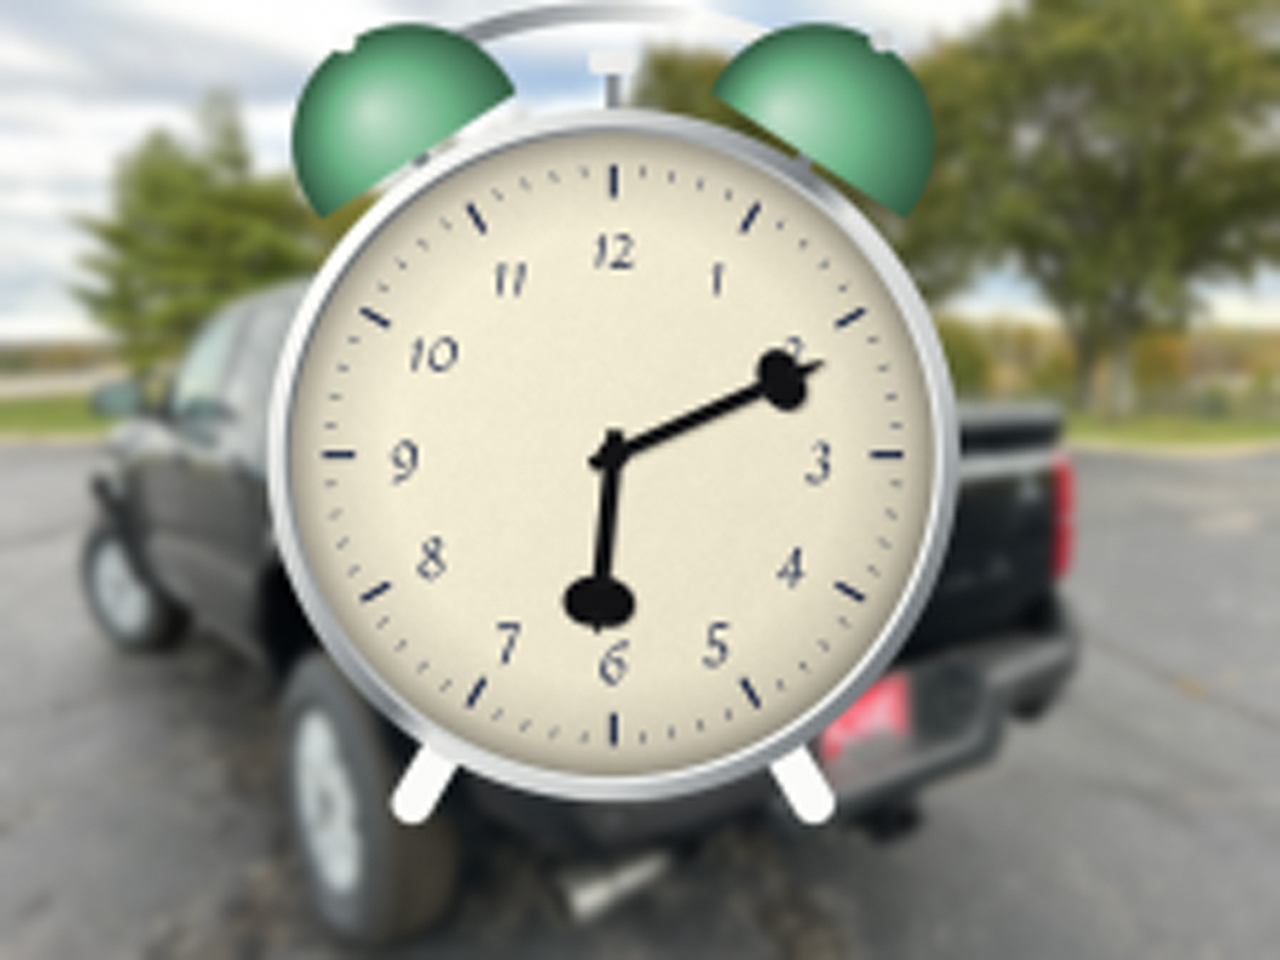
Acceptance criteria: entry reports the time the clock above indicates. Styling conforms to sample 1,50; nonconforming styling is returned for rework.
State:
6,11
